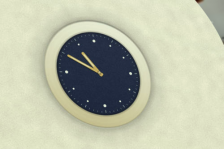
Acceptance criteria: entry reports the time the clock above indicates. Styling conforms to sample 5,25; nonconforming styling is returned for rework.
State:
10,50
